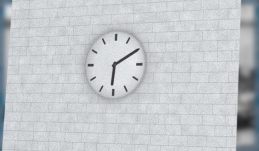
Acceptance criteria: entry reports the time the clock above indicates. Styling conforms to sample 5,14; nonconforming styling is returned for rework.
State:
6,10
